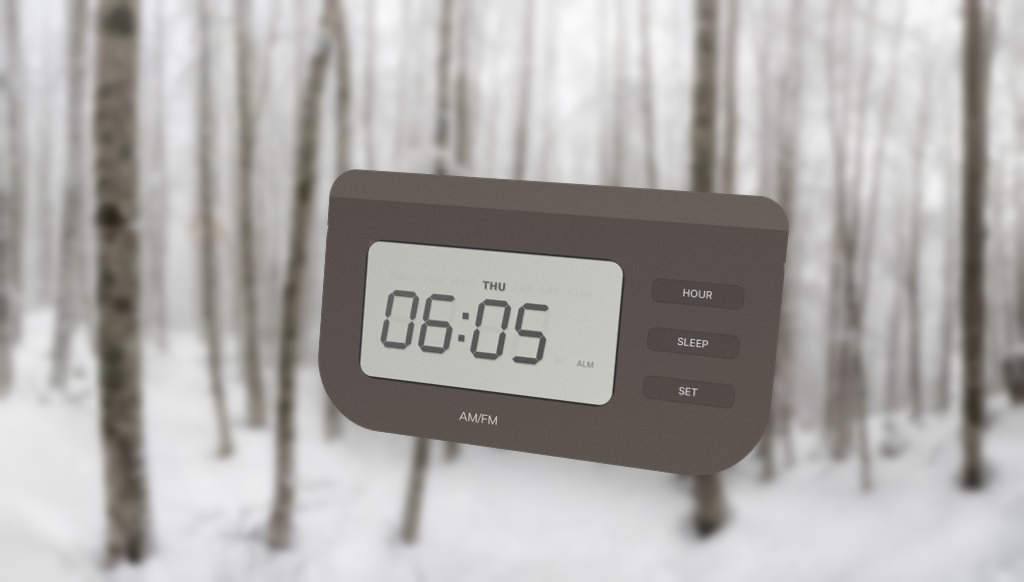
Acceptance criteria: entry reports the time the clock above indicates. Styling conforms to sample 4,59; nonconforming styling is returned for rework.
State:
6,05
